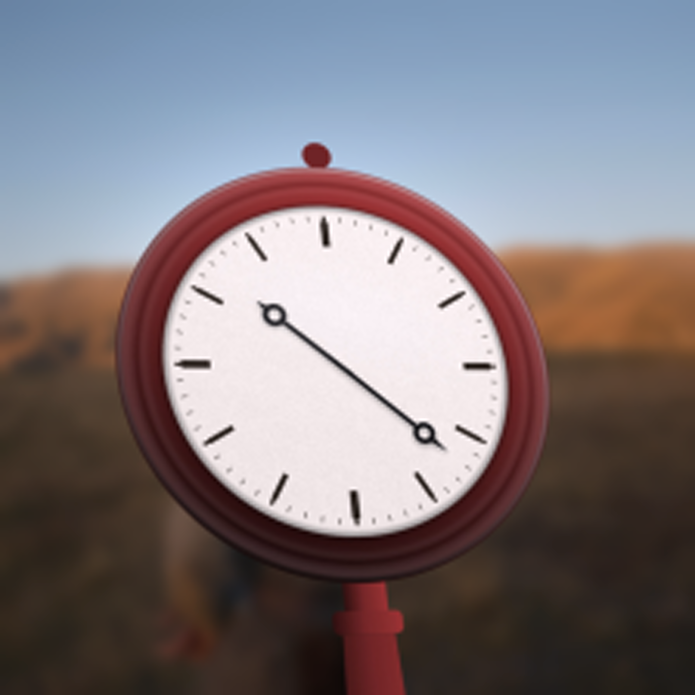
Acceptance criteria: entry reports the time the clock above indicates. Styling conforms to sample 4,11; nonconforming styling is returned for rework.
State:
10,22
